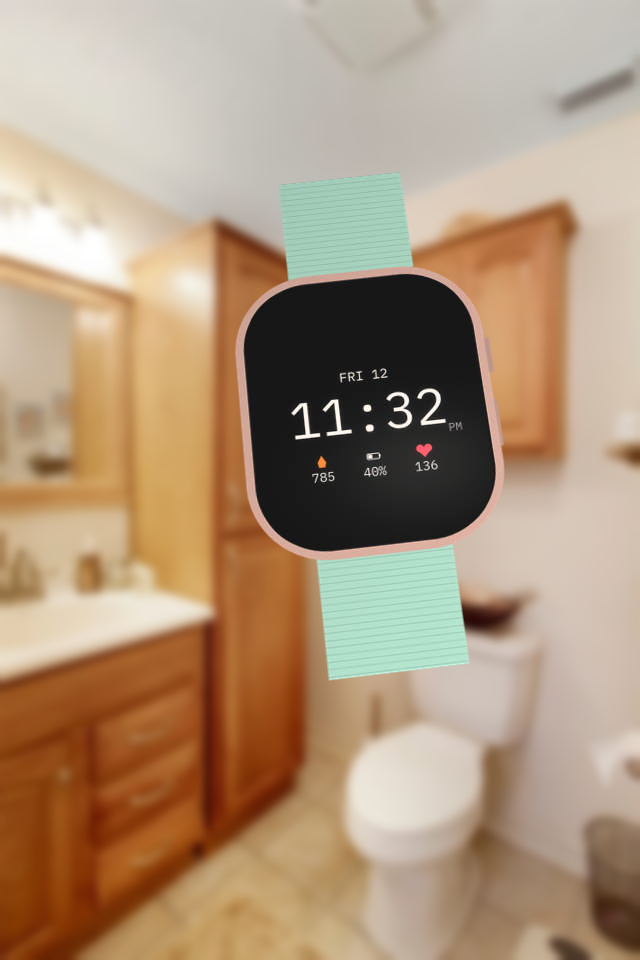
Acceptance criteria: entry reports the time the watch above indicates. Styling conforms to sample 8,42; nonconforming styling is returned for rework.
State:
11,32
